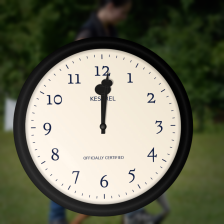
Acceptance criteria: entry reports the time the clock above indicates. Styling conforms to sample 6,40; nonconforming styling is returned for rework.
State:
12,01
